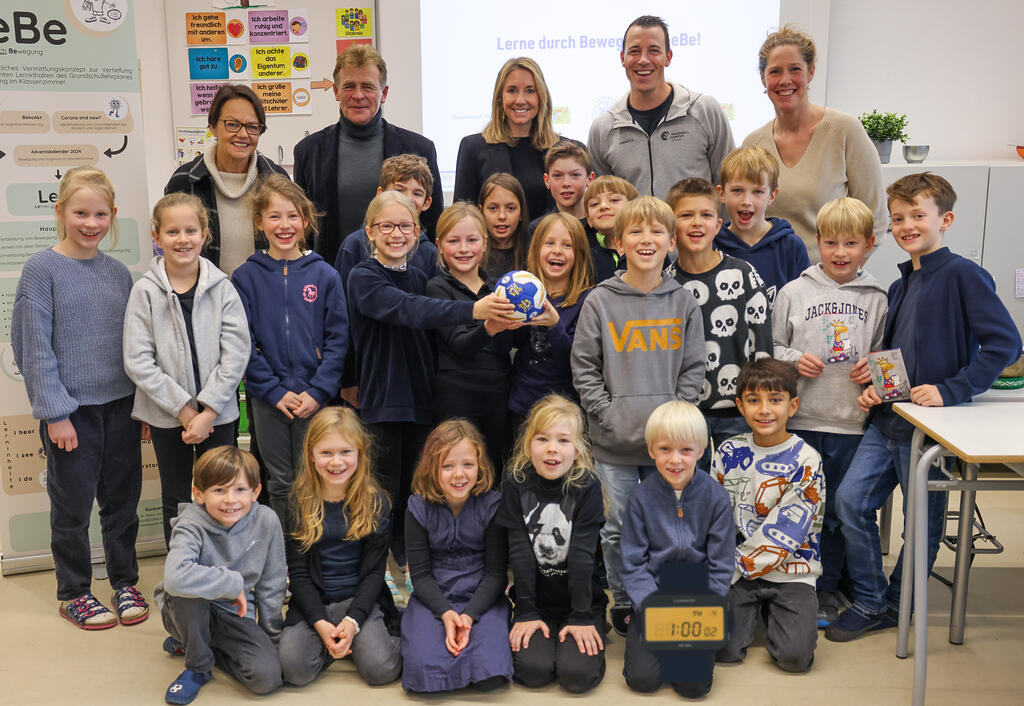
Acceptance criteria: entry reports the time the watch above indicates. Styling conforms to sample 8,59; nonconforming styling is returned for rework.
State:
1,00
